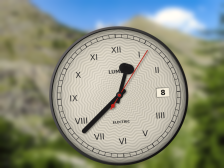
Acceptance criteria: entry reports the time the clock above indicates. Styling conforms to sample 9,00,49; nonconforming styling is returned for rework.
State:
12,38,06
